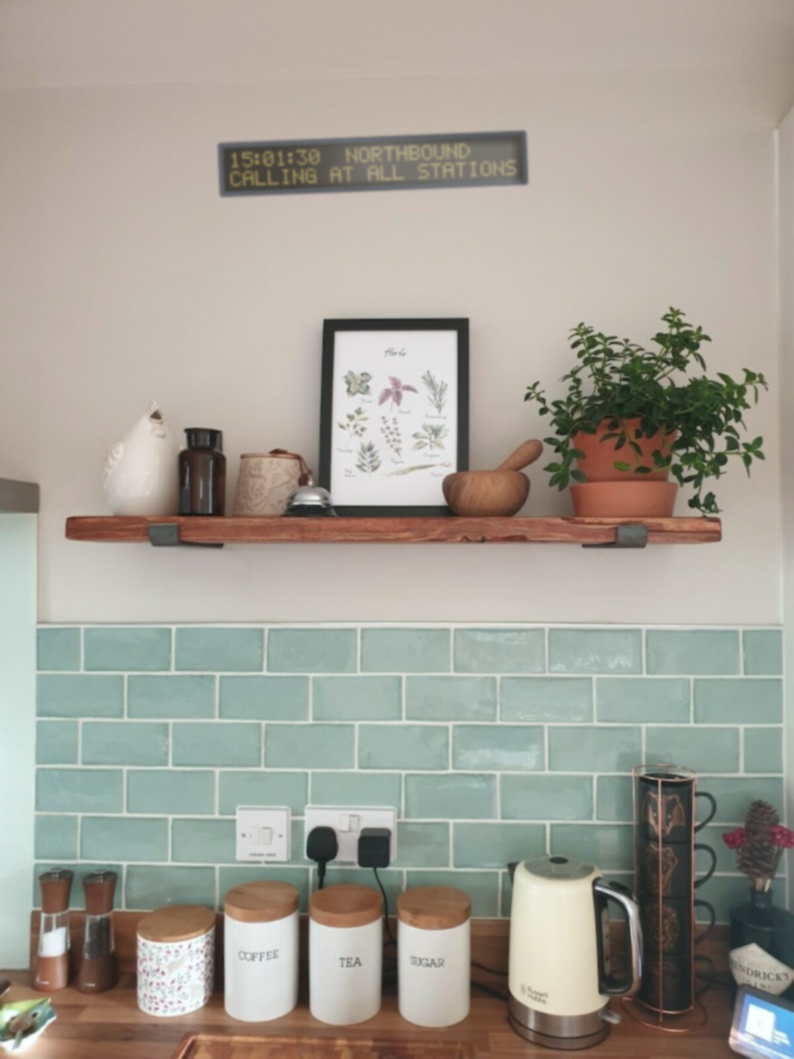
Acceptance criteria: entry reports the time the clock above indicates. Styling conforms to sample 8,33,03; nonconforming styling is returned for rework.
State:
15,01,30
